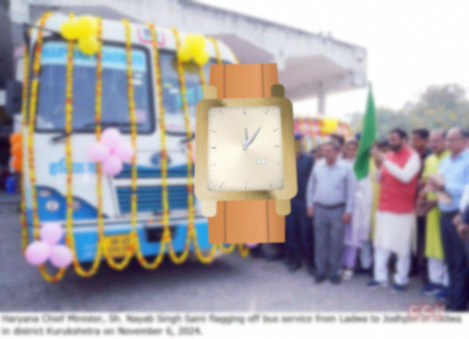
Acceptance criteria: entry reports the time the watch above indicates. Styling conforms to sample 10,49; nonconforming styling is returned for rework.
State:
12,06
